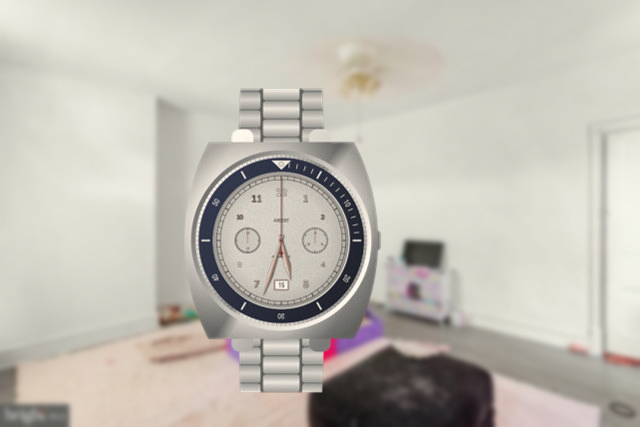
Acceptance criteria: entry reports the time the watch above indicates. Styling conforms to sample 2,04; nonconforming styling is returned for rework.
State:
5,33
